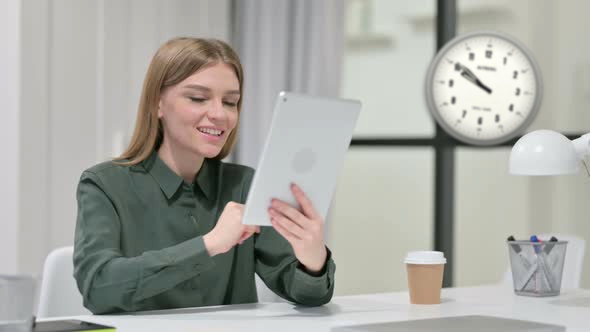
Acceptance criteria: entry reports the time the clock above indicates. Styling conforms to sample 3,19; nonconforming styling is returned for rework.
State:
9,51
